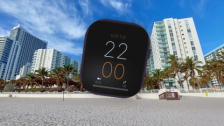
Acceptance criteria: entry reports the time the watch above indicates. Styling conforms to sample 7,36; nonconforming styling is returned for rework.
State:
22,00
